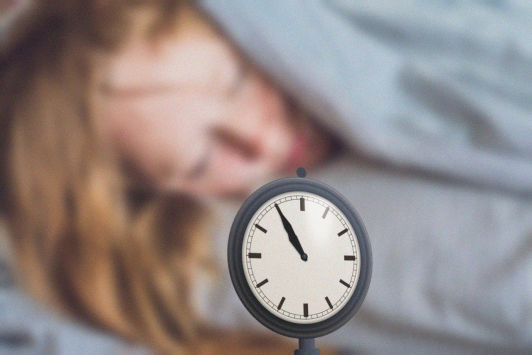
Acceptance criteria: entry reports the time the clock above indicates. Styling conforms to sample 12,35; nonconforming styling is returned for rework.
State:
10,55
